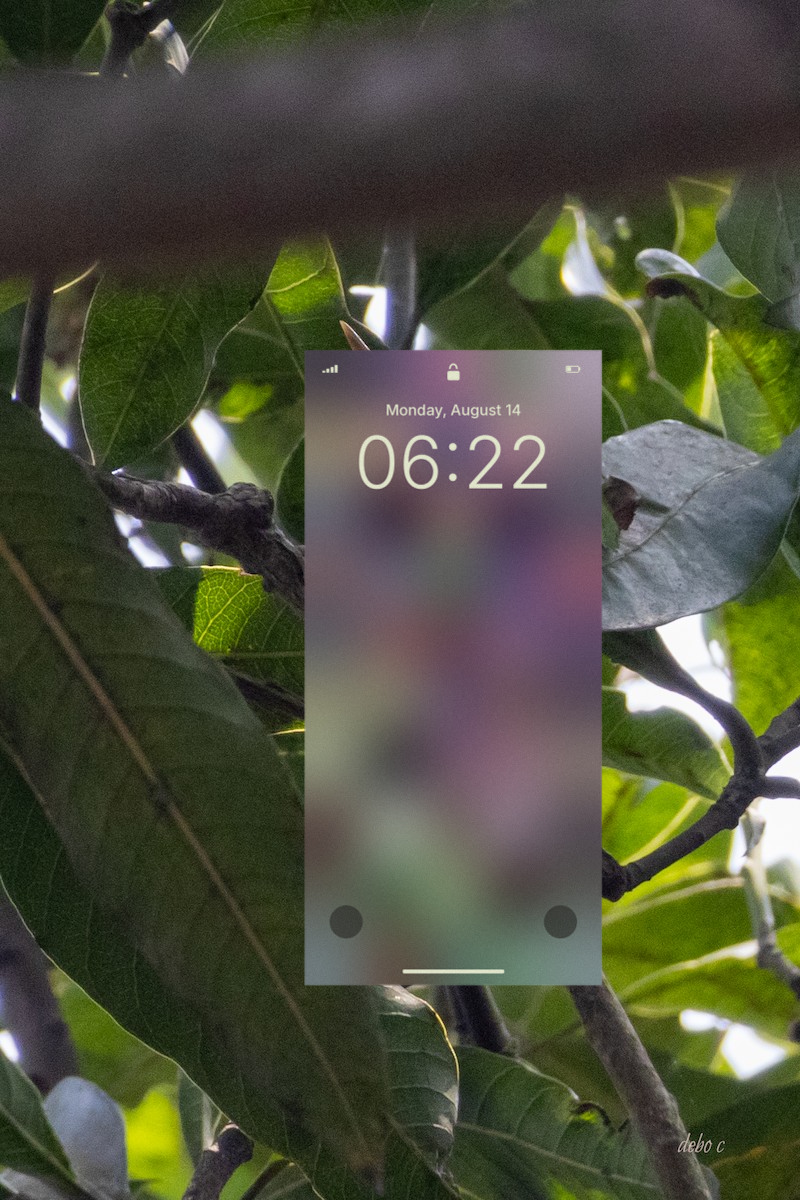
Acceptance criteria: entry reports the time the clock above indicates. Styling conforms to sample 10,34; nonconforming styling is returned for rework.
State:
6,22
